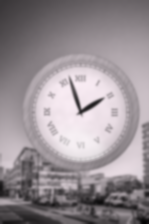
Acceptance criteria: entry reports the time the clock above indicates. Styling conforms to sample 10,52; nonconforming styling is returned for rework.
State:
1,57
